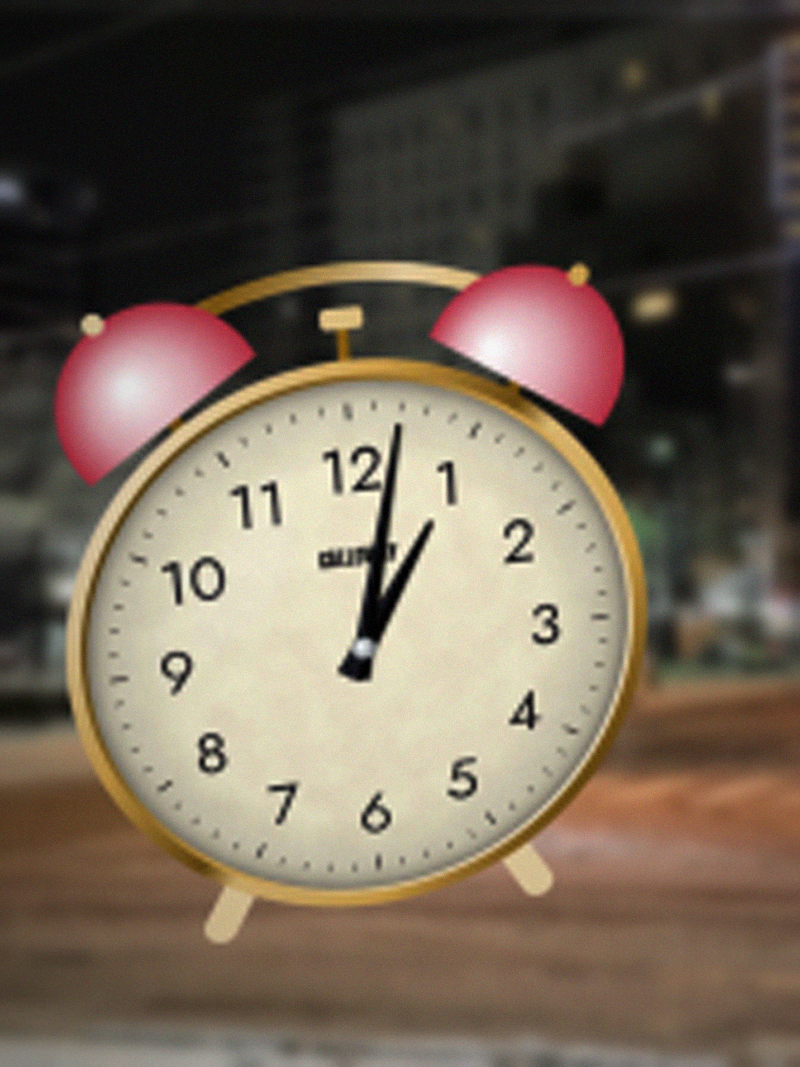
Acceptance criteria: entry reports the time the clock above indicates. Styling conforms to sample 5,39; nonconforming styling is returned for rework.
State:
1,02
